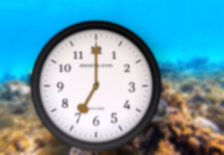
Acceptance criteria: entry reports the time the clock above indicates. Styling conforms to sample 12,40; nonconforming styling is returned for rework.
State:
7,00
